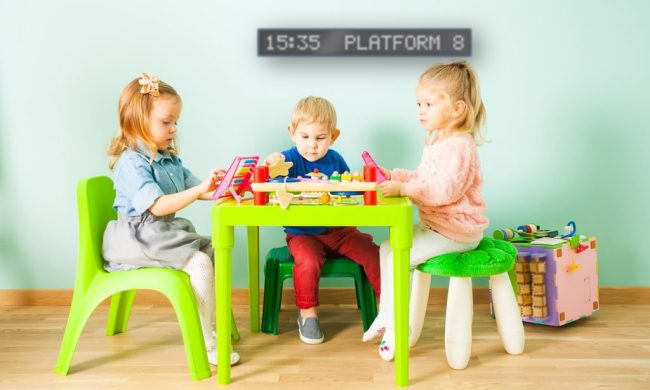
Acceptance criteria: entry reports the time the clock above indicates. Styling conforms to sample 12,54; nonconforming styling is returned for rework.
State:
15,35
